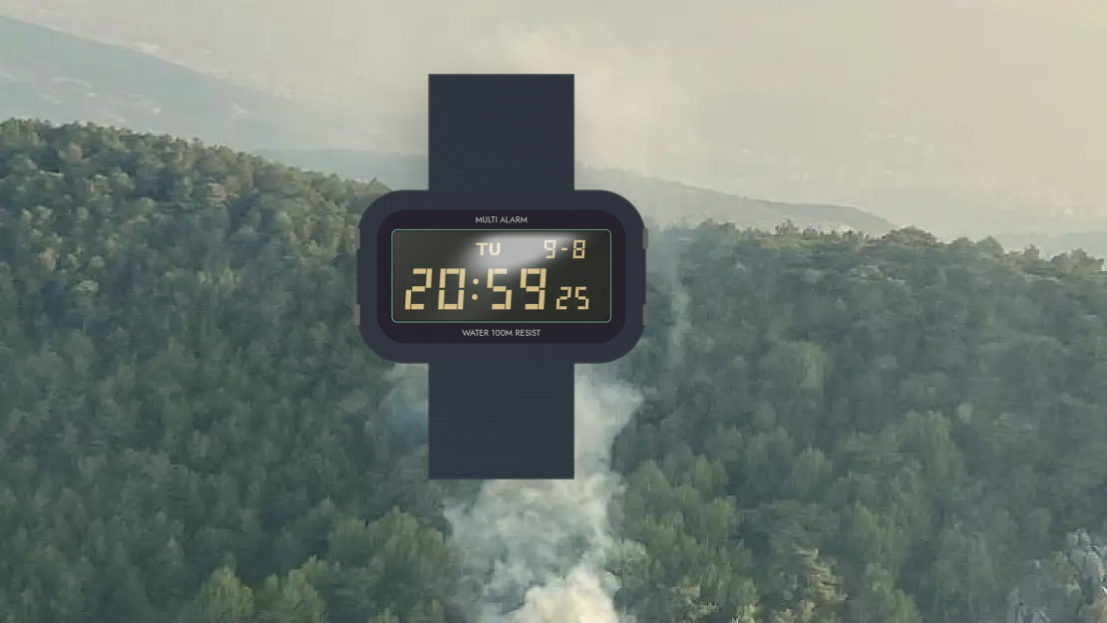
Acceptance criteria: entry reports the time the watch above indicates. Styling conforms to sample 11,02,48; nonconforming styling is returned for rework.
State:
20,59,25
